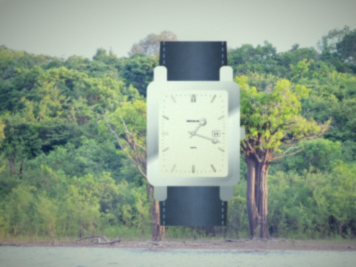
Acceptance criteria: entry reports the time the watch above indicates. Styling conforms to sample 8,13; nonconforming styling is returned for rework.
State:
1,18
